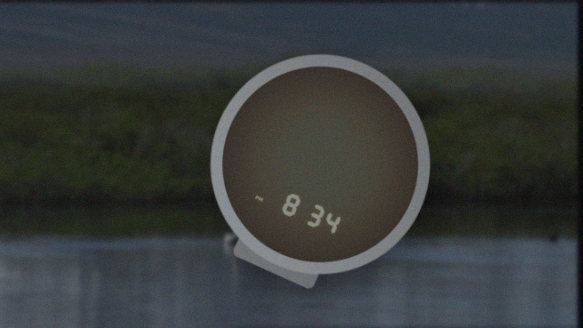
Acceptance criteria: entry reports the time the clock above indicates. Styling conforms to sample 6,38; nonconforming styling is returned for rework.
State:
8,34
